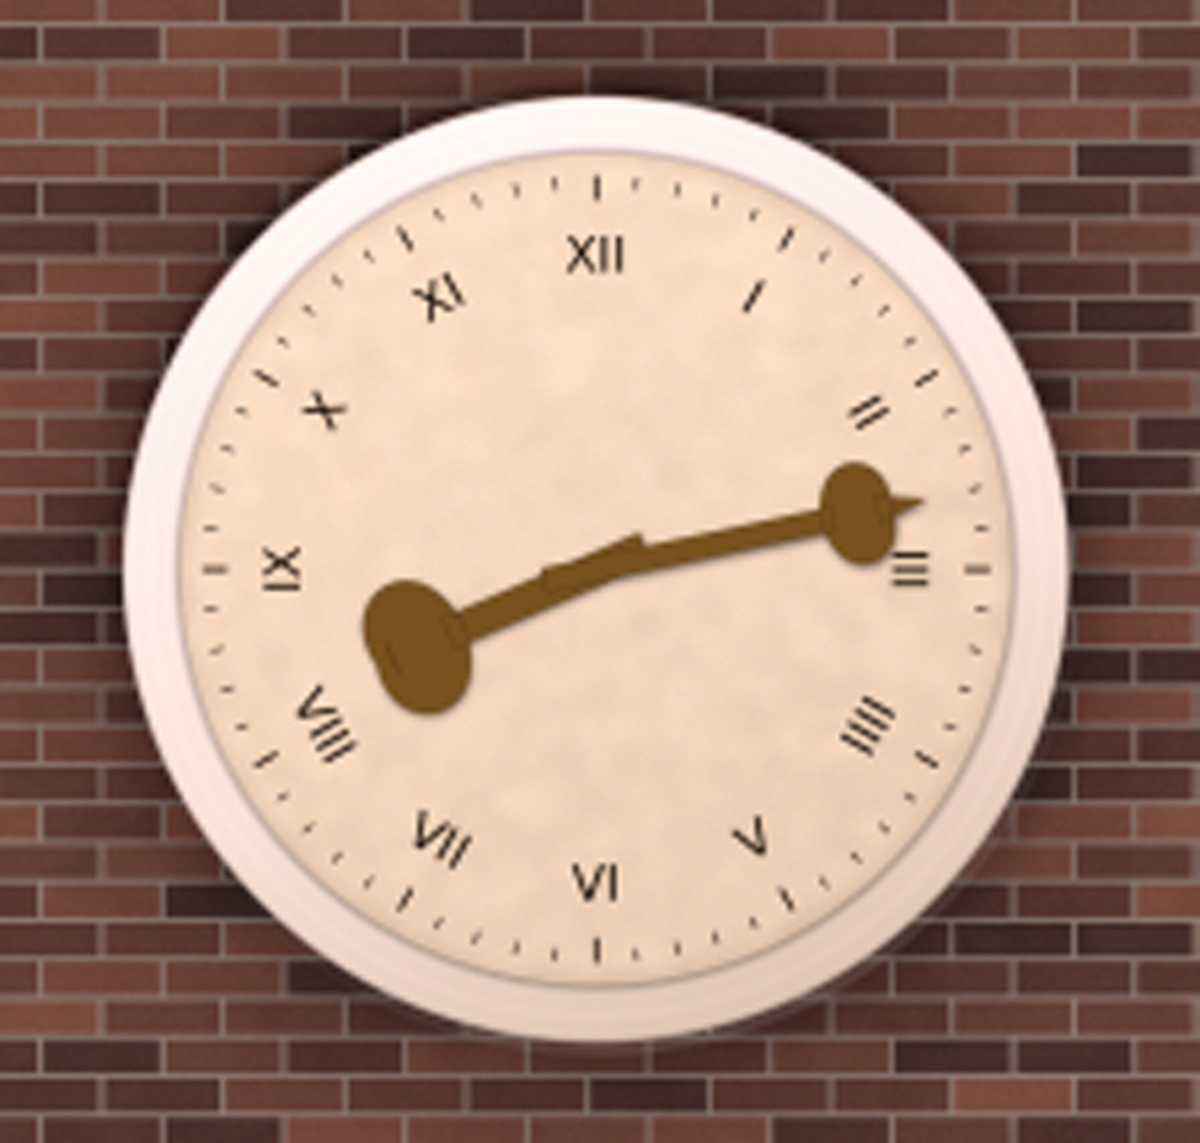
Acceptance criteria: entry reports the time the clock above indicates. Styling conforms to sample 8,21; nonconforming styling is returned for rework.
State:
8,13
